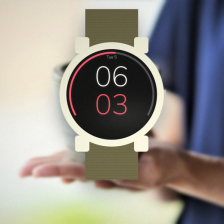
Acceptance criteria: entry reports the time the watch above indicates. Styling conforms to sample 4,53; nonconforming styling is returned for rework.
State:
6,03
